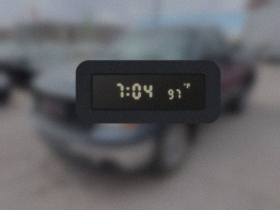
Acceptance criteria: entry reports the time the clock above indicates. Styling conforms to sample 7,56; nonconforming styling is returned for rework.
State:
7,04
